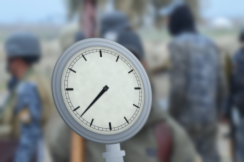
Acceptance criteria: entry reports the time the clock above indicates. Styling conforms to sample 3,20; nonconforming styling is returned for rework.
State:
7,38
